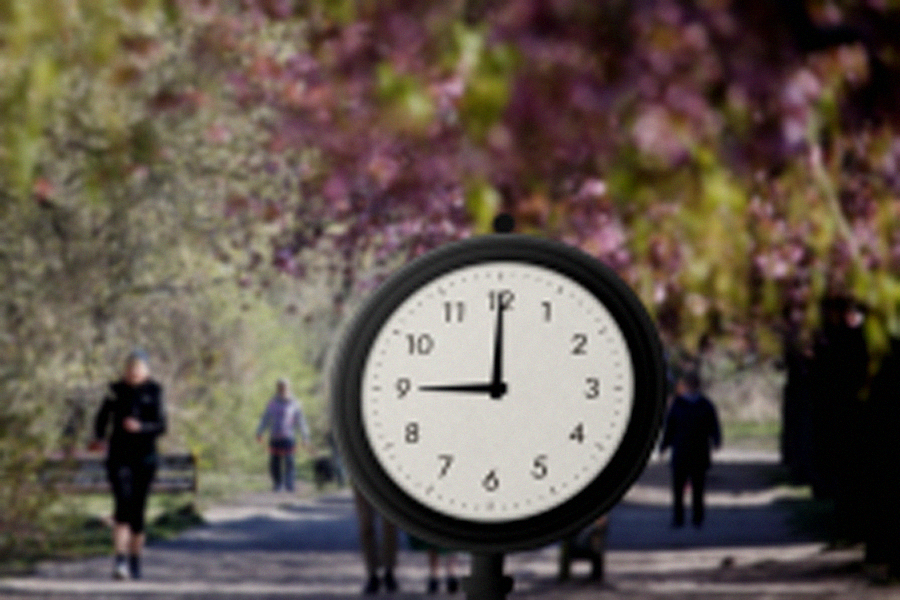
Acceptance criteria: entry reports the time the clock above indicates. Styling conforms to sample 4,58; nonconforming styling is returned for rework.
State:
9,00
